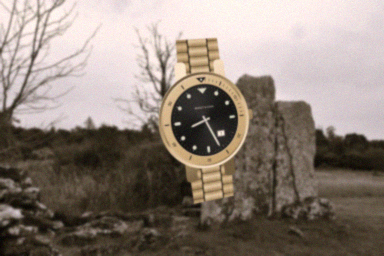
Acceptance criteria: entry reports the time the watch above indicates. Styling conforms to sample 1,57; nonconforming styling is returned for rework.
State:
8,26
